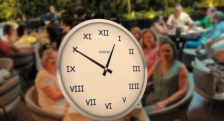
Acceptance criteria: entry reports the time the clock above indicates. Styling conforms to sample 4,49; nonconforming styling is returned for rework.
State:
12,50
